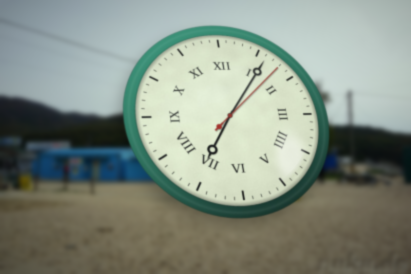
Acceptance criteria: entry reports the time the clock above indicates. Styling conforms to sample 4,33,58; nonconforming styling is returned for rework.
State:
7,06,08
